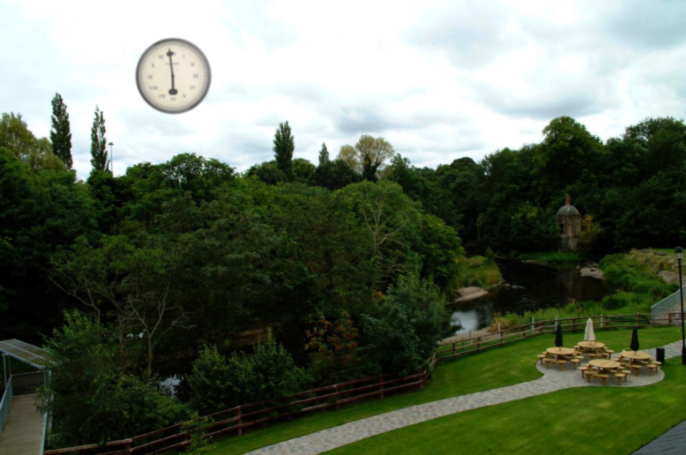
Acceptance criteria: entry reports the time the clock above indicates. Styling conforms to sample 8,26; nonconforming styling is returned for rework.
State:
5,59
